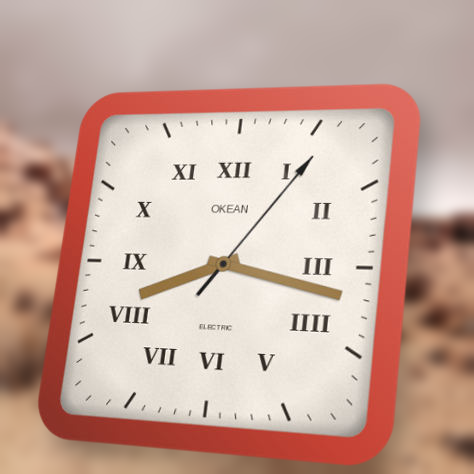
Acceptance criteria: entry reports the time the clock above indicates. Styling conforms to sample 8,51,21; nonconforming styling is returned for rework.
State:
8,17,06
